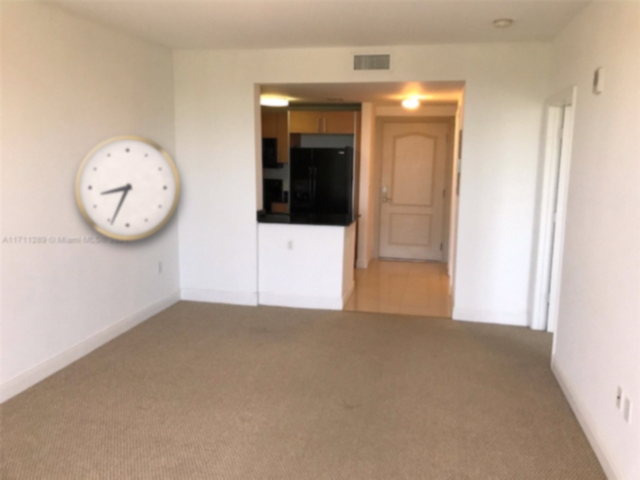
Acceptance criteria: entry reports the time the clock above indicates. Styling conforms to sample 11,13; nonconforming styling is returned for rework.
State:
8,34
